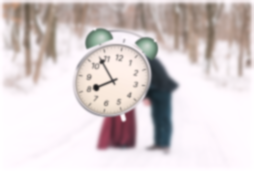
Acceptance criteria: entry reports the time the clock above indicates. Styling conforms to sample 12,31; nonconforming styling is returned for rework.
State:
7,53
